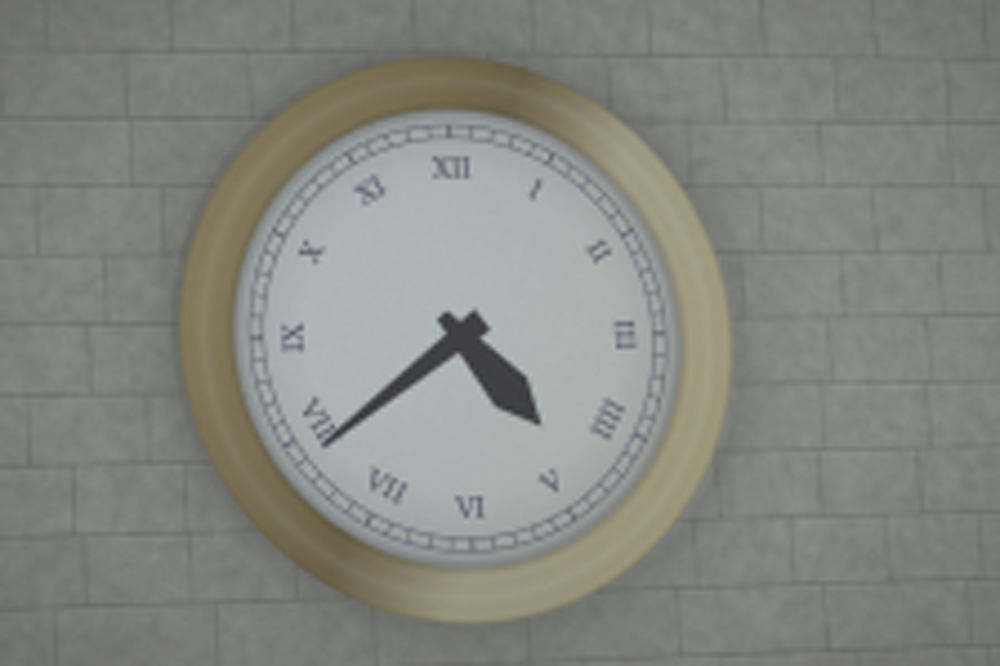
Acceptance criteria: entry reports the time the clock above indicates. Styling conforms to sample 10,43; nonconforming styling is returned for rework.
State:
4,39
